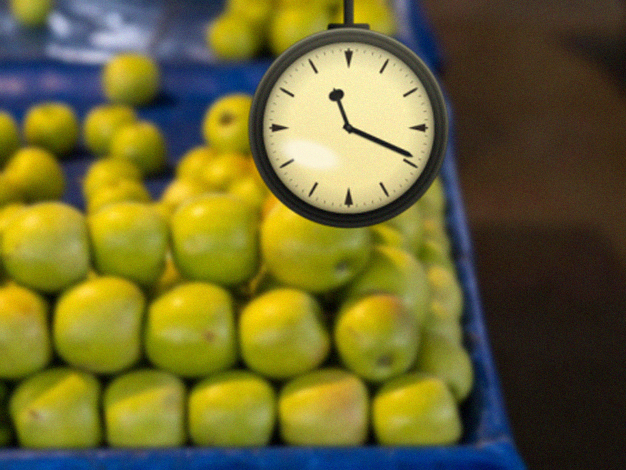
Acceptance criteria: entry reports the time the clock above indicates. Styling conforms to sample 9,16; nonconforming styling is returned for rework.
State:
11,19
